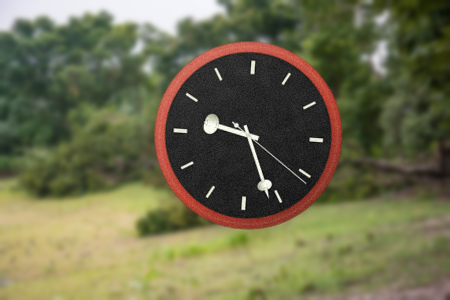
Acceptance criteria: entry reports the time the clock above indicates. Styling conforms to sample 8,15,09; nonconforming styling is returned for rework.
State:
9,26,21
